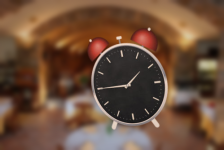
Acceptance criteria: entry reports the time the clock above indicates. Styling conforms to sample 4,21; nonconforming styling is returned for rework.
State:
1,45
